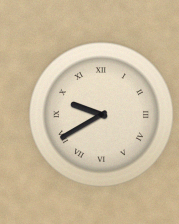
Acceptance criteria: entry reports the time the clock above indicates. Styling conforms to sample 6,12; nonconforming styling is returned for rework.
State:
9,40
